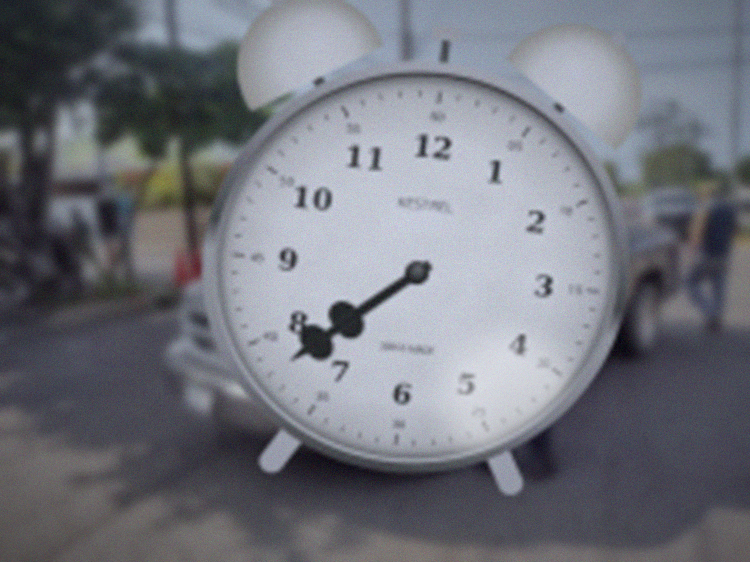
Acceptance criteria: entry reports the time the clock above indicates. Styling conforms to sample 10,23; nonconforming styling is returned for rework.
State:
7,38
